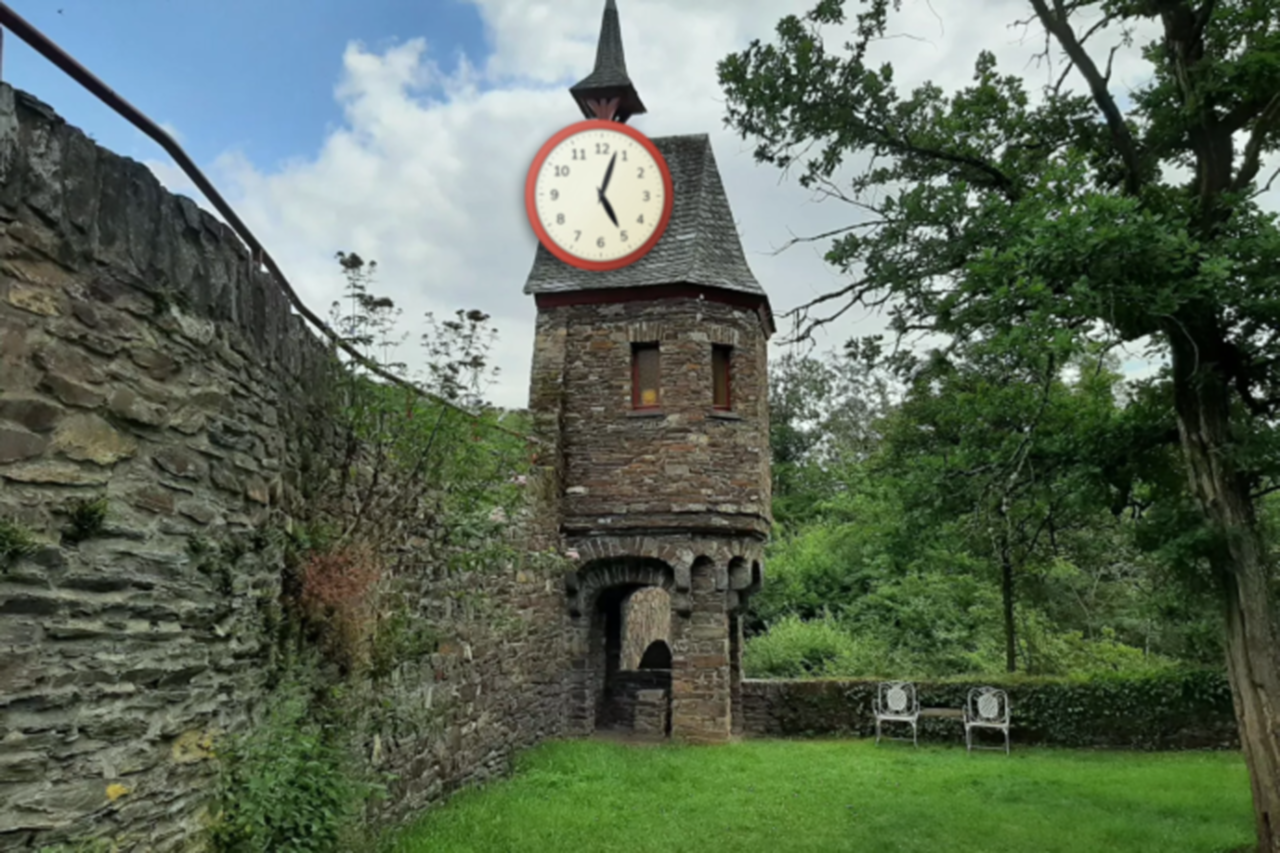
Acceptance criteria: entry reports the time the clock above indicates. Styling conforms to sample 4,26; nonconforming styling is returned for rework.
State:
5,03
